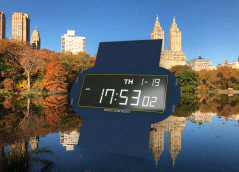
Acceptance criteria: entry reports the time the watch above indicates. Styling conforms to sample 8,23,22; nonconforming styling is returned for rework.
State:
17,53,02
